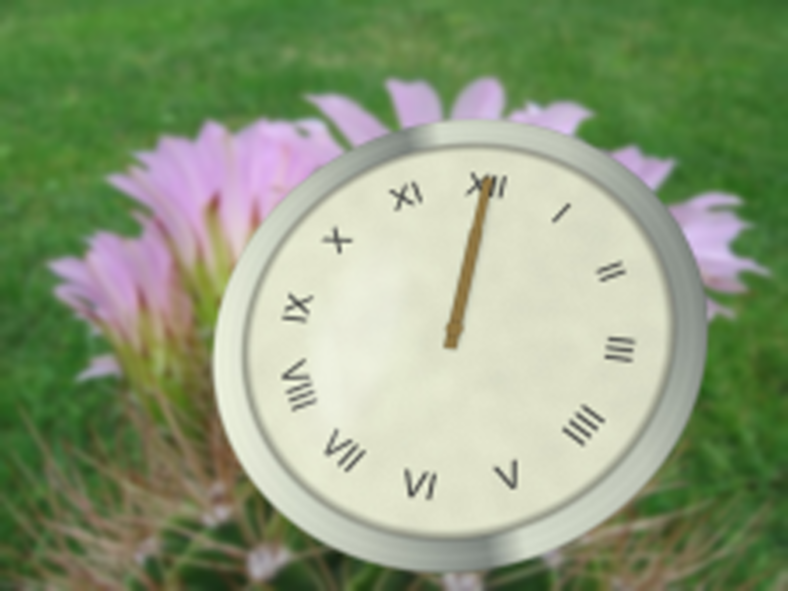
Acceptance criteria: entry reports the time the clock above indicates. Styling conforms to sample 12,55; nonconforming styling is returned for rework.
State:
12,00
